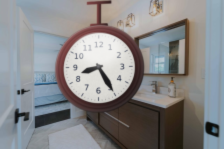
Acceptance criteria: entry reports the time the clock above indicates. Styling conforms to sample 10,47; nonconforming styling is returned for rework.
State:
8,25
